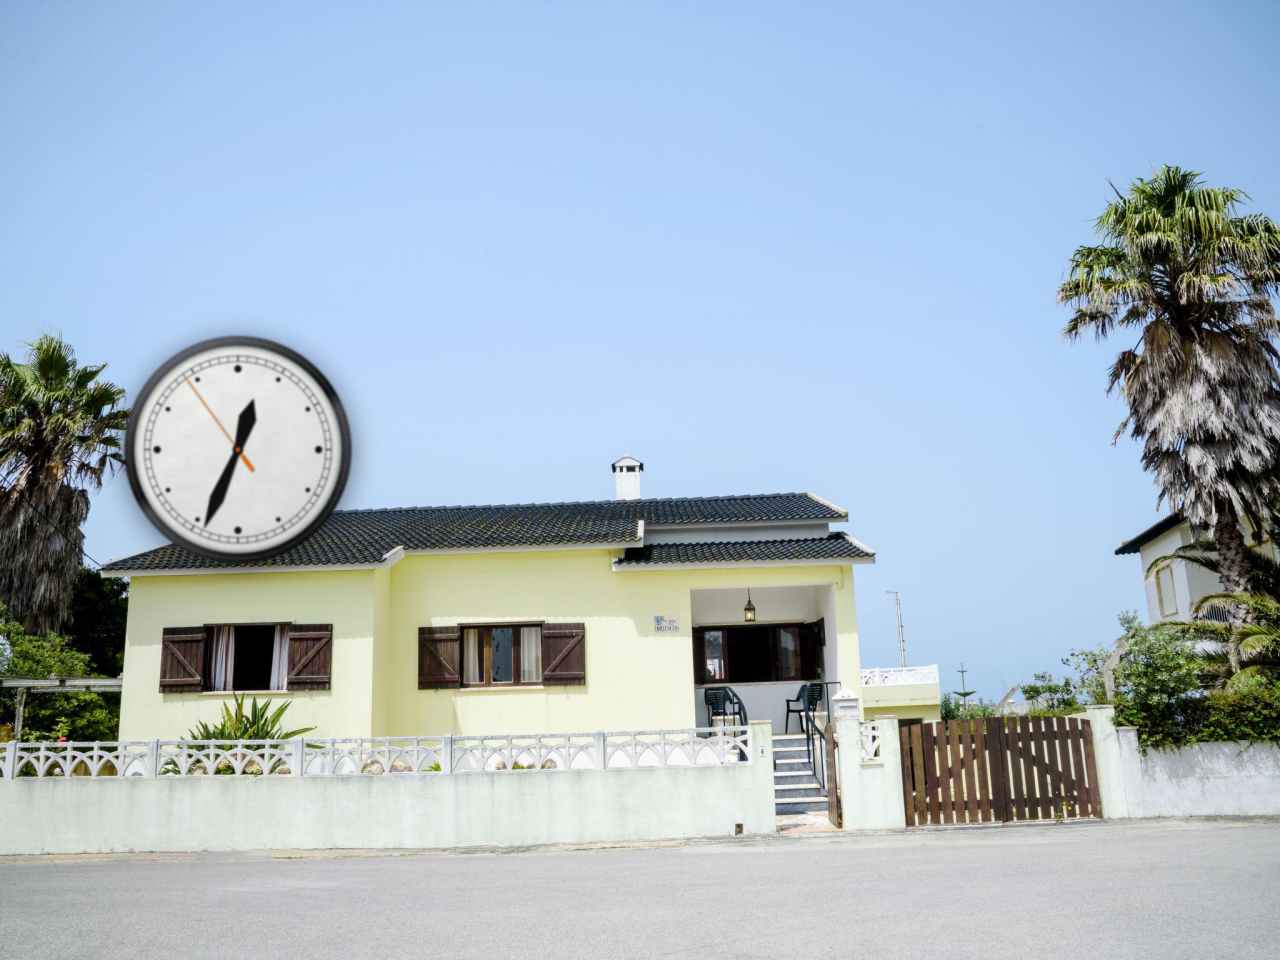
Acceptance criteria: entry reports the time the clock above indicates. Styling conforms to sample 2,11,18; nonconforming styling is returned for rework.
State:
12,33,54
